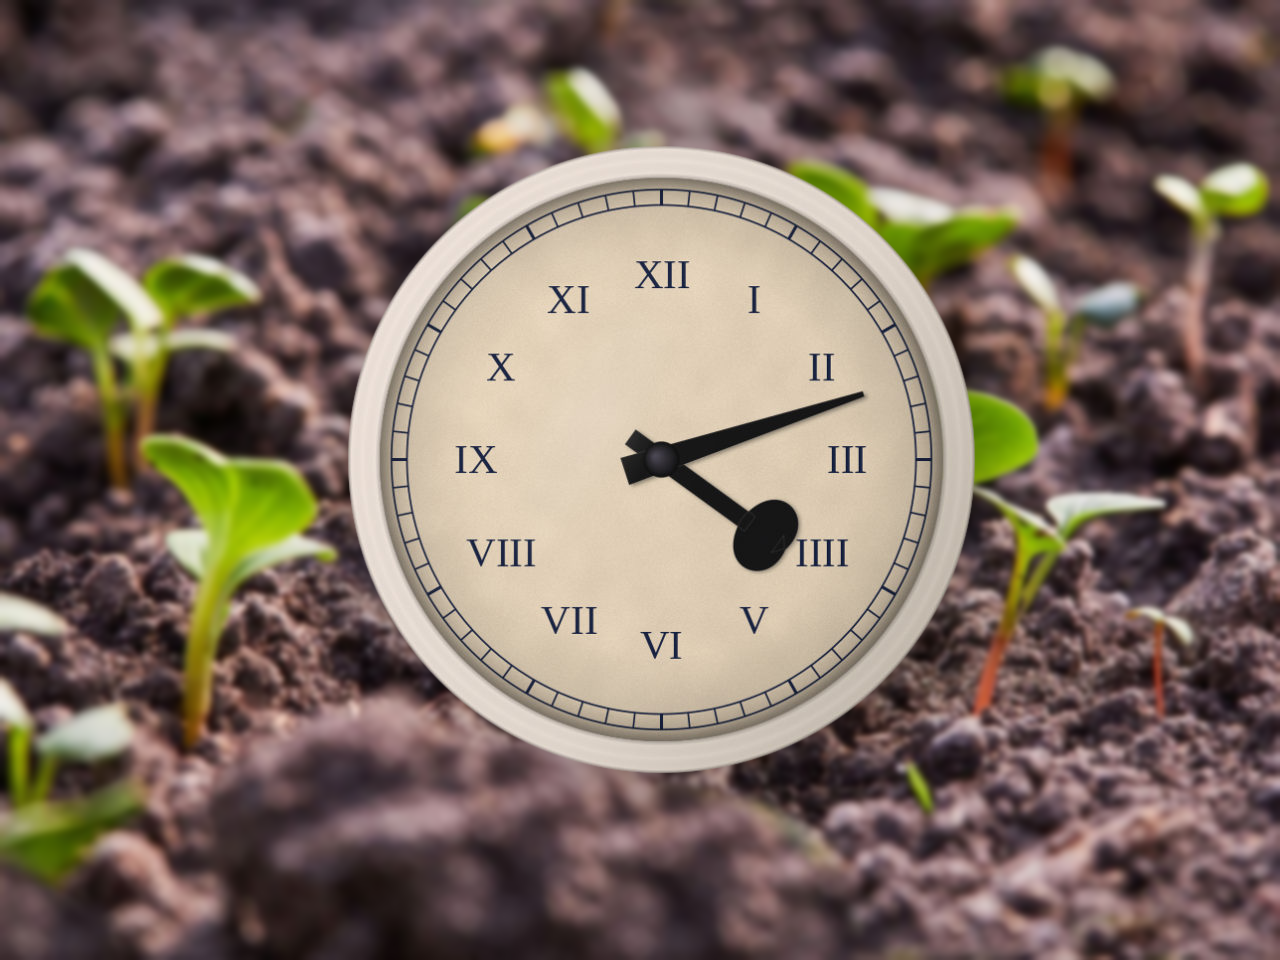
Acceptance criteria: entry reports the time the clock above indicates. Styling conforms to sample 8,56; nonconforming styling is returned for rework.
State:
4,12
